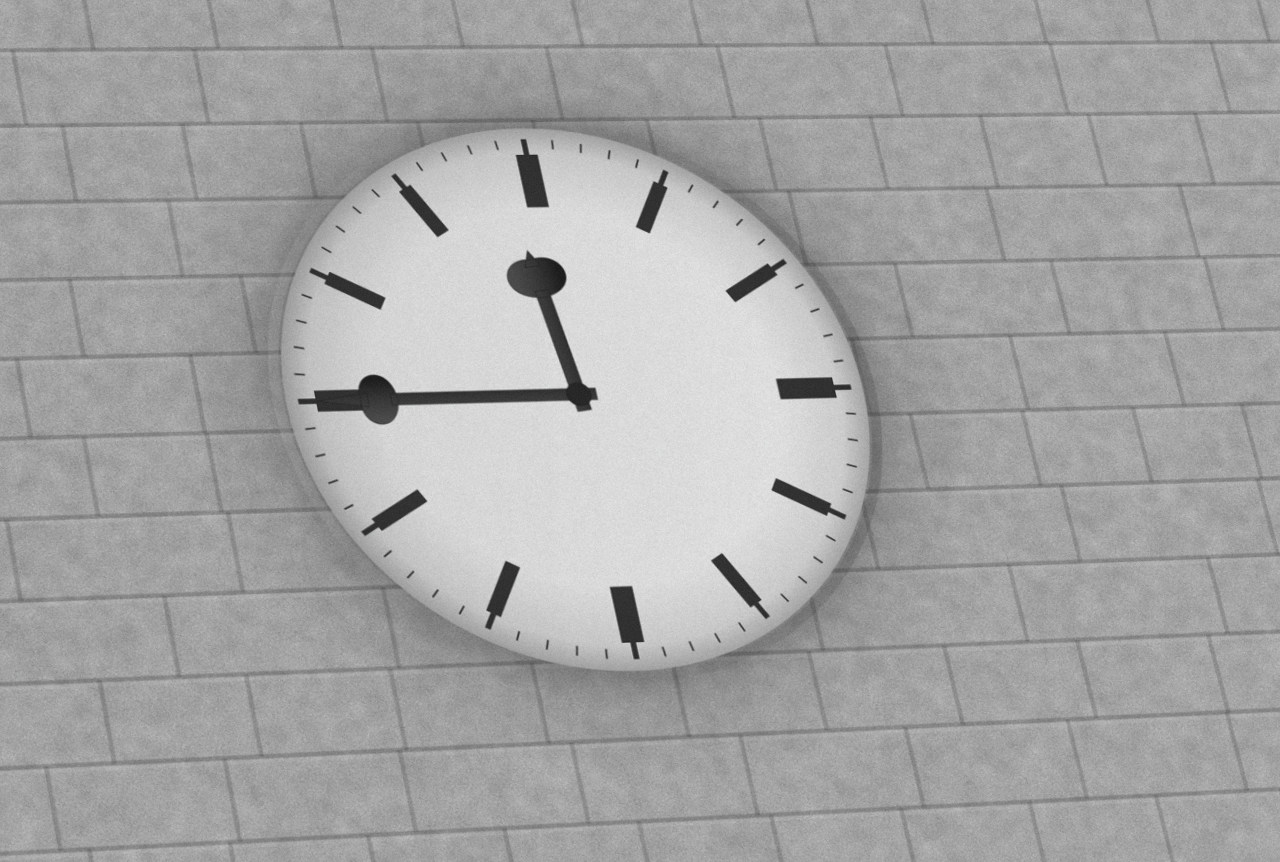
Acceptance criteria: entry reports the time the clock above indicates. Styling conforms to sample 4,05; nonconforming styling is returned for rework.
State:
11,45
